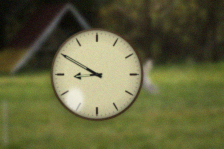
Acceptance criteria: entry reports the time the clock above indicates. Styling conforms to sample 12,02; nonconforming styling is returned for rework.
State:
8,50
